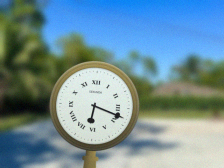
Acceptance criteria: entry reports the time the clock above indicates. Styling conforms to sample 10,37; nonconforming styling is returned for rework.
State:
6,18
